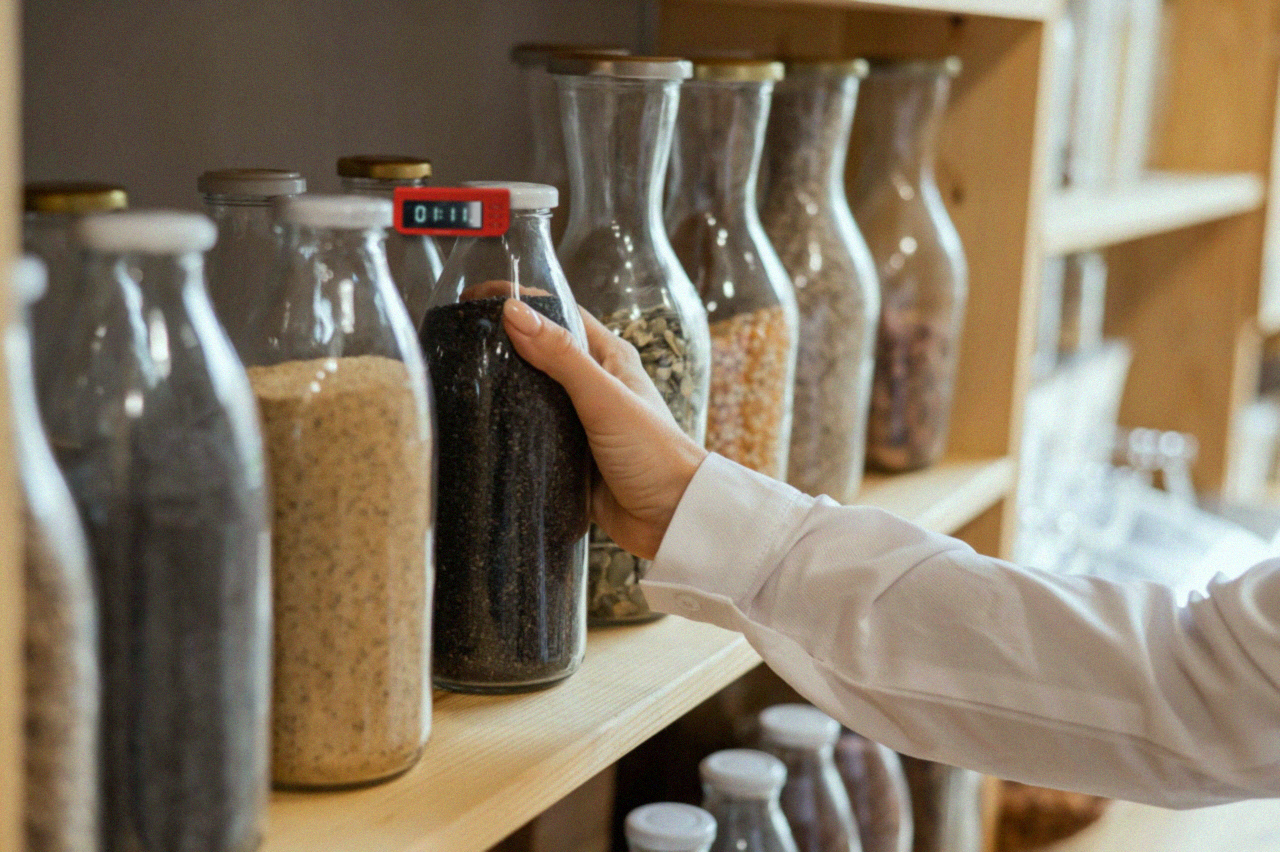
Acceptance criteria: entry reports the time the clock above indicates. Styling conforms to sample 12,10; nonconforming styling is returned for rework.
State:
1,11
